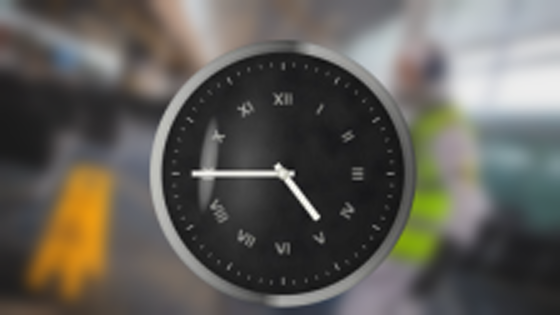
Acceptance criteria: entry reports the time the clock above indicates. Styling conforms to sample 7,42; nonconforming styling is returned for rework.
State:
4,45
